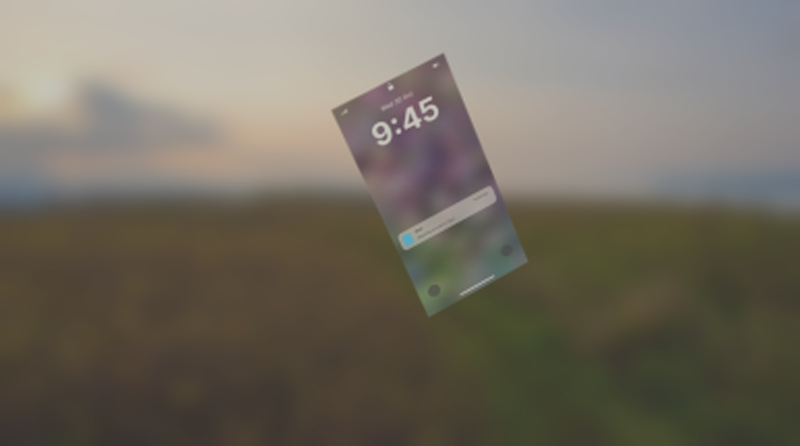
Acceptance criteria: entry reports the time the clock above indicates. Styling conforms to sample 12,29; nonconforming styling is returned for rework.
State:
9,45
